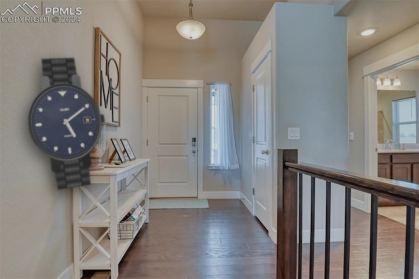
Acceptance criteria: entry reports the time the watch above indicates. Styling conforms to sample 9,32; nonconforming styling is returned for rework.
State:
5,10
